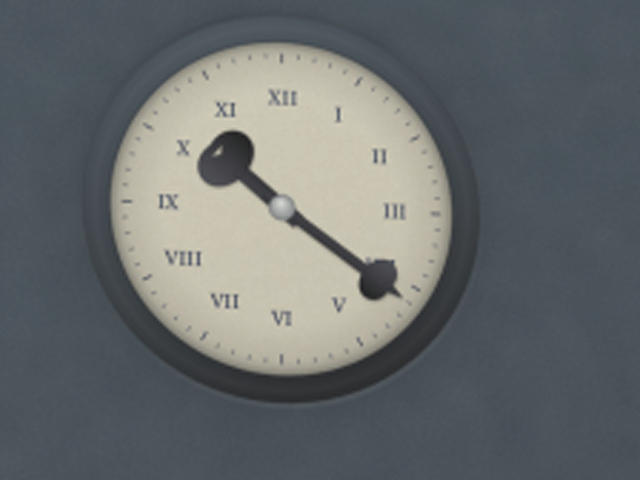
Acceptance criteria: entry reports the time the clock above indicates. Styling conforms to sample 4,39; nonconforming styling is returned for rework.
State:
10,21
